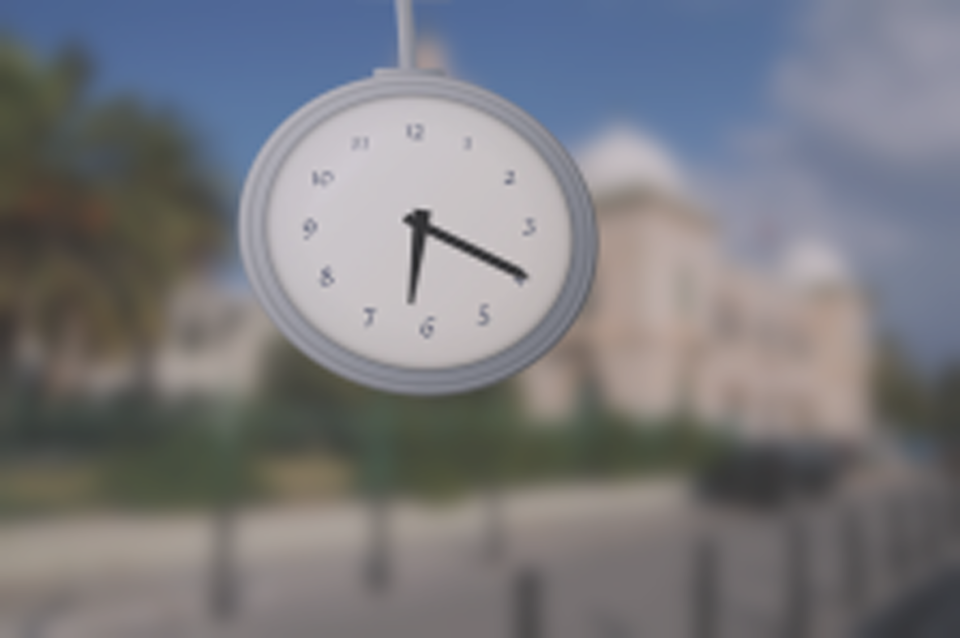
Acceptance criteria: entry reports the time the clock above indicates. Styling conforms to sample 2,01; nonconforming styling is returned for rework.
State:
6,20
